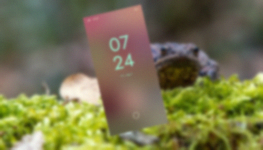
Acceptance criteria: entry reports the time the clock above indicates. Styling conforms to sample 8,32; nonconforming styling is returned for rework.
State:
7,24
